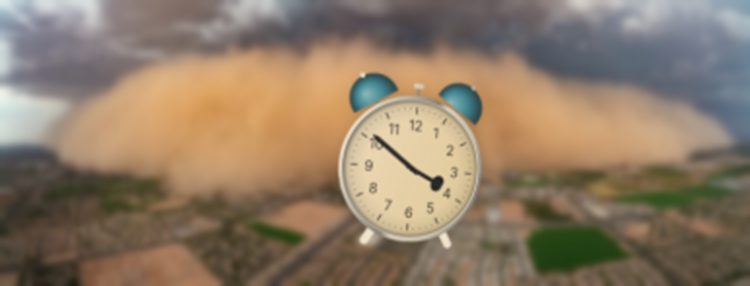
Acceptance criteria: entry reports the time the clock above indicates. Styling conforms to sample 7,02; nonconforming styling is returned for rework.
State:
3,51
